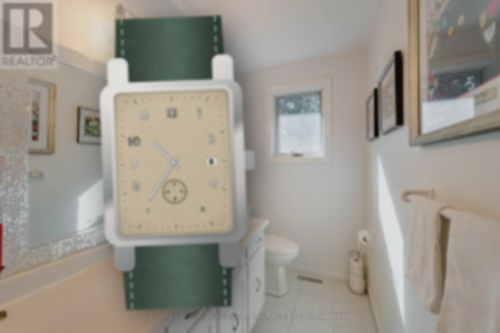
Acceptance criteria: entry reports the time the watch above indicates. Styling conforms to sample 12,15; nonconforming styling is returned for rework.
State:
10,36
